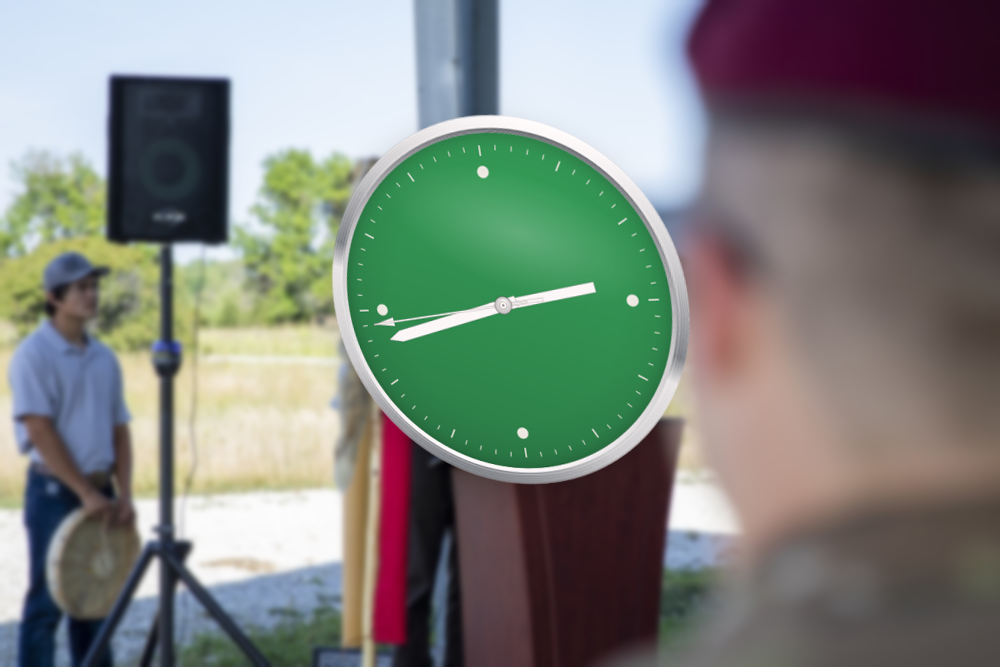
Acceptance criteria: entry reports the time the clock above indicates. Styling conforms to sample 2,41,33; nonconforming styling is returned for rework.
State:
2,42,44
